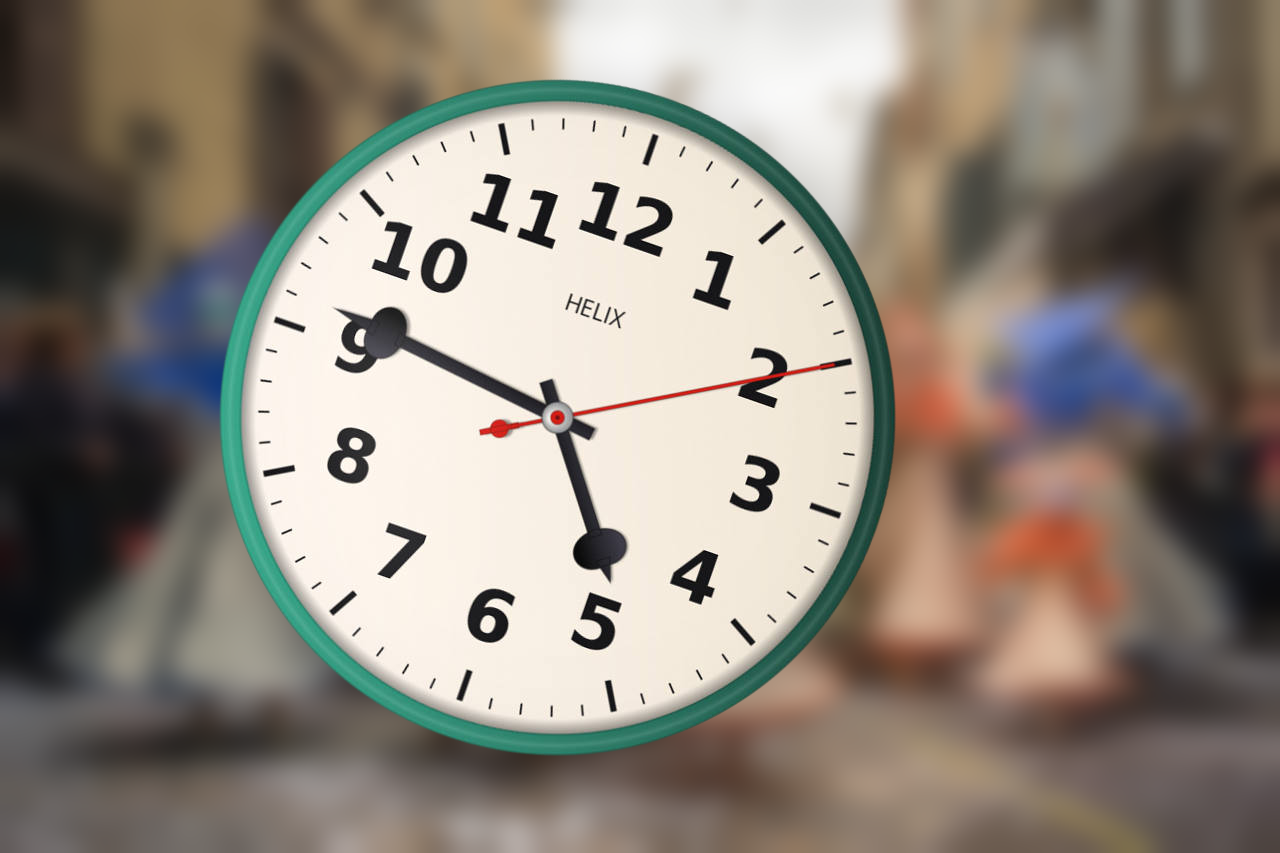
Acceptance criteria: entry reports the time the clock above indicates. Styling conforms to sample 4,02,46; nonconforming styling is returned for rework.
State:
4,46,10
